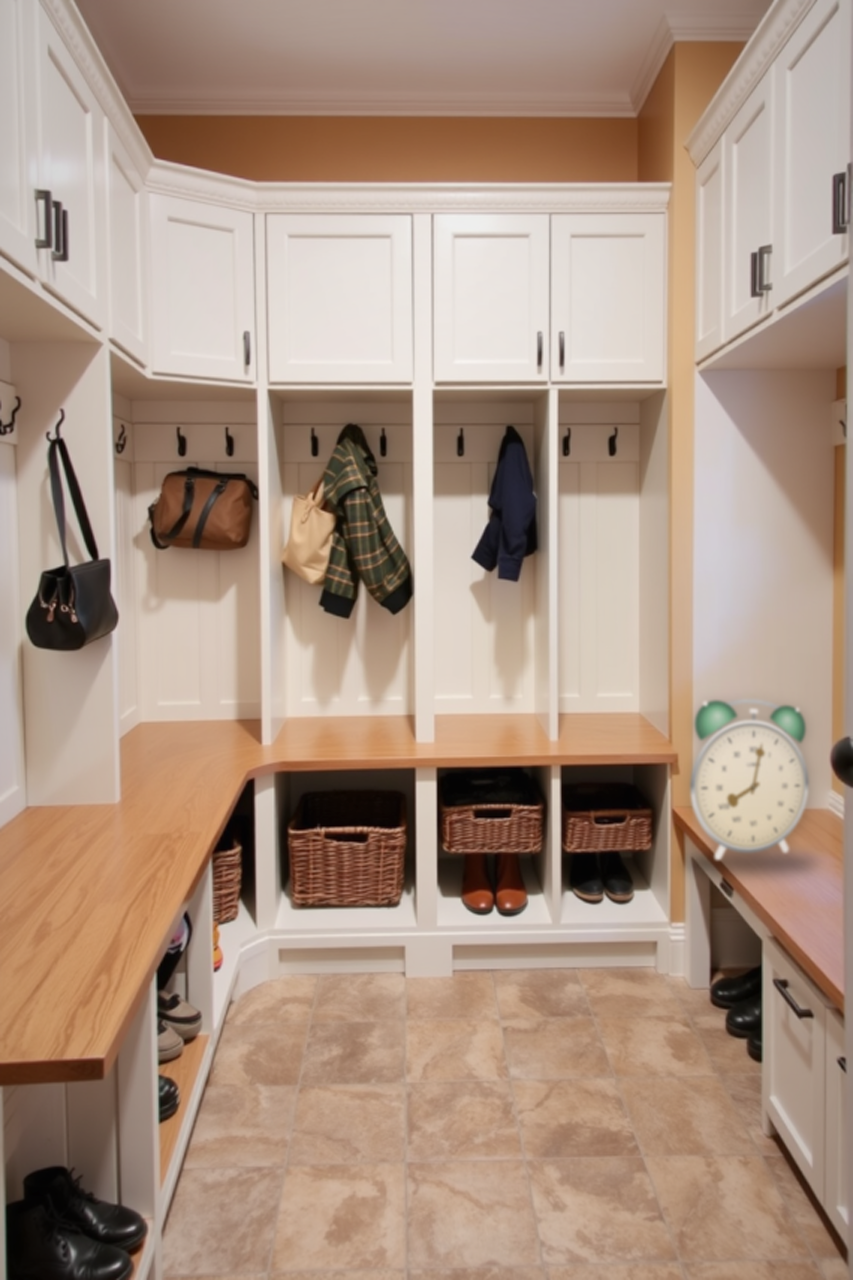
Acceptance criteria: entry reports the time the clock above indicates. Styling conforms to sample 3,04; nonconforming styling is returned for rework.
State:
8,02
